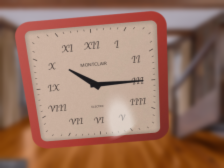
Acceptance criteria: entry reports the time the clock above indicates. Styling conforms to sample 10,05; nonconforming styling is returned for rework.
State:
10,15
